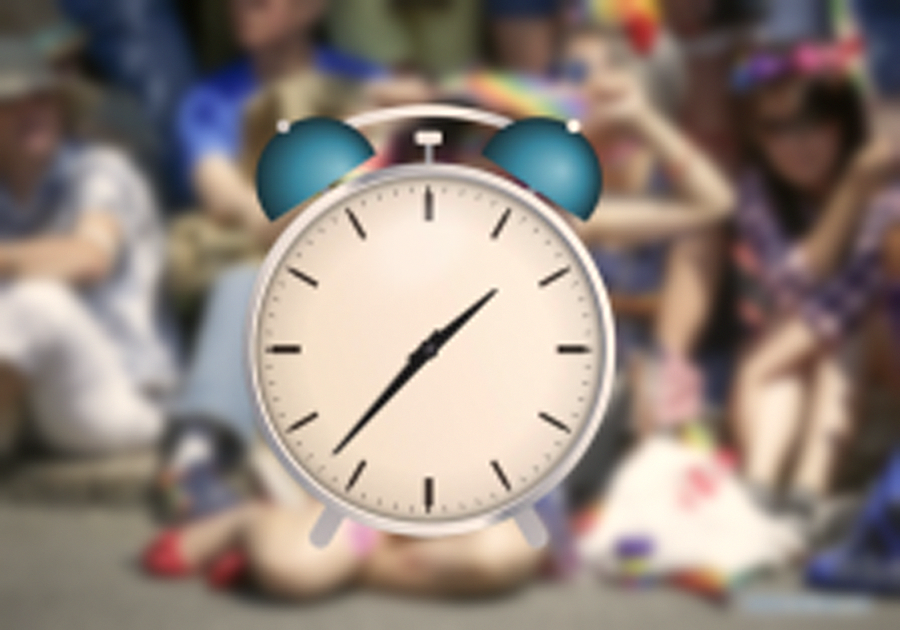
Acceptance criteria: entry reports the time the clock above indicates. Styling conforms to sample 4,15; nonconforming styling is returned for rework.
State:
1,37
